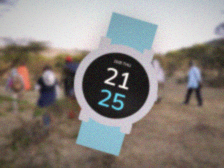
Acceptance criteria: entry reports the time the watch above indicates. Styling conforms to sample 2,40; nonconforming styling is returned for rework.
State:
21,25
